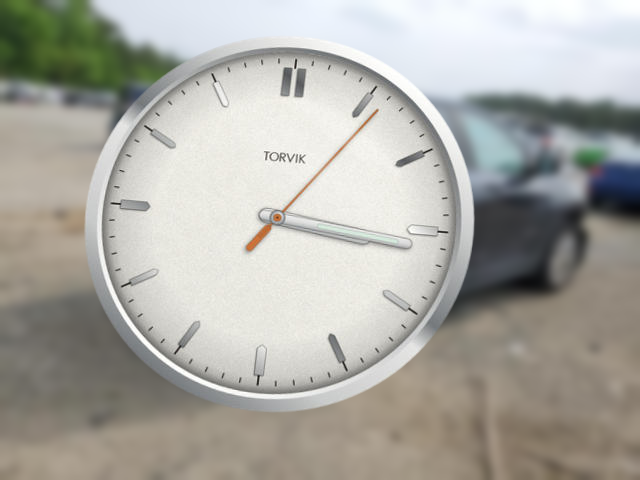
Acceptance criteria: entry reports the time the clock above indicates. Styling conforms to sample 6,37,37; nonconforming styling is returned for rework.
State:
3,16,06
